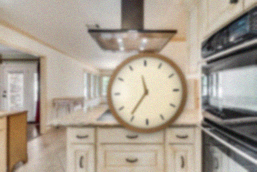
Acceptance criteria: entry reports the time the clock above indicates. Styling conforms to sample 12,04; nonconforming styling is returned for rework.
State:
11,36
